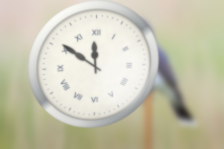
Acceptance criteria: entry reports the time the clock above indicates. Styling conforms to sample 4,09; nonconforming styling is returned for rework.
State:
11,51
